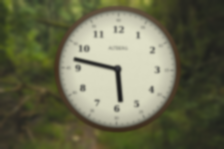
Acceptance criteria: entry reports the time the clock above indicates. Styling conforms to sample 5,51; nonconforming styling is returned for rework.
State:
5,47
